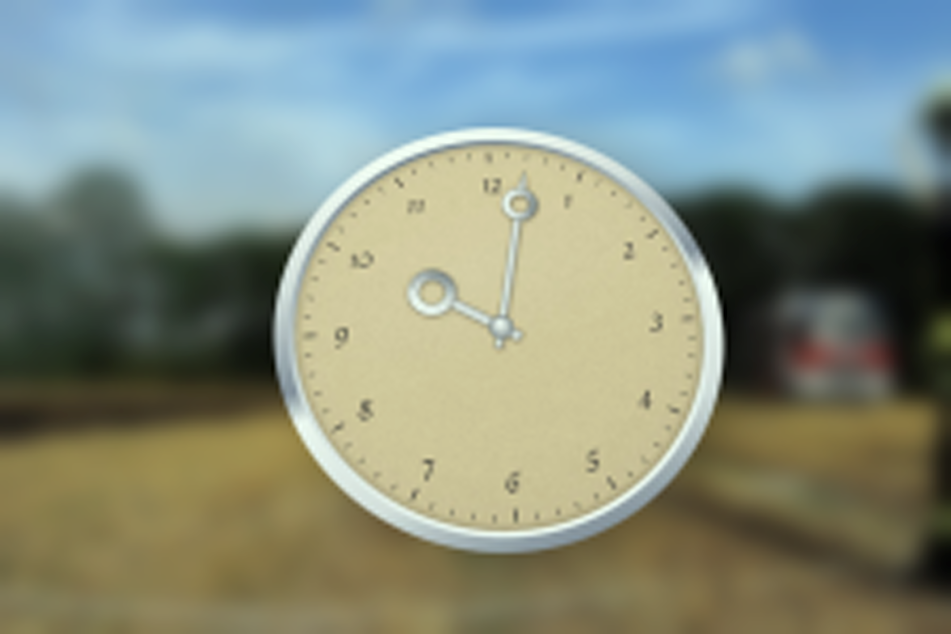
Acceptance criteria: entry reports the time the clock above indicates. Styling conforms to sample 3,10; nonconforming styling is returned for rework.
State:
10,02
